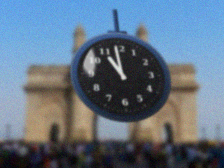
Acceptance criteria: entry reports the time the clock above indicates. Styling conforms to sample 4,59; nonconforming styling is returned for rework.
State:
10,59
